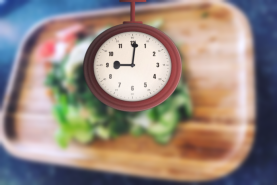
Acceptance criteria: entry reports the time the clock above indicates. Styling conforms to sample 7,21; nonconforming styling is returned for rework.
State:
9,01
